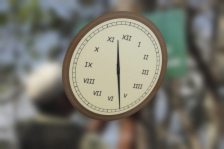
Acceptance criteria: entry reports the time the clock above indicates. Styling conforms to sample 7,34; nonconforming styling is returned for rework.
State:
11,27
